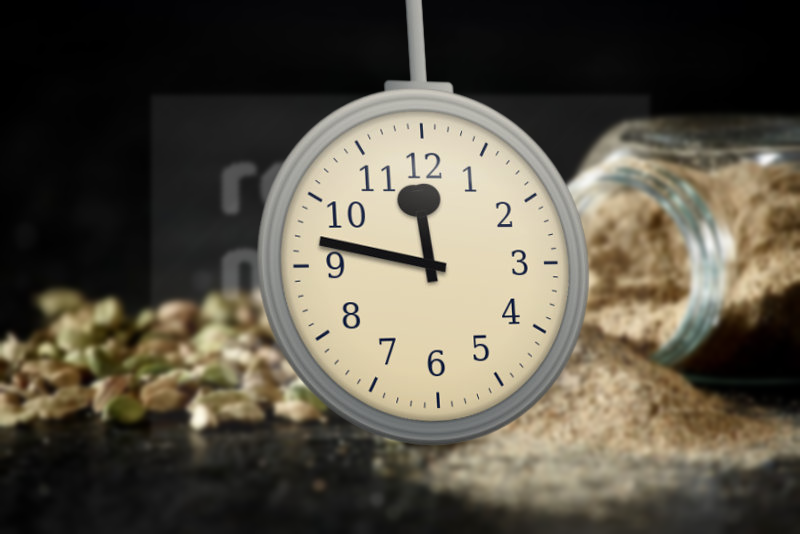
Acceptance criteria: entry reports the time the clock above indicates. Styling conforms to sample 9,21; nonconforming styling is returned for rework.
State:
11,47
